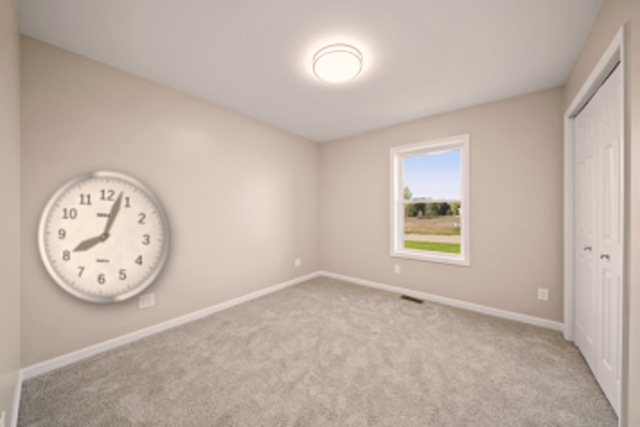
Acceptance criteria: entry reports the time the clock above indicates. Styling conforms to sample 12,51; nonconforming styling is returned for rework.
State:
8,03
